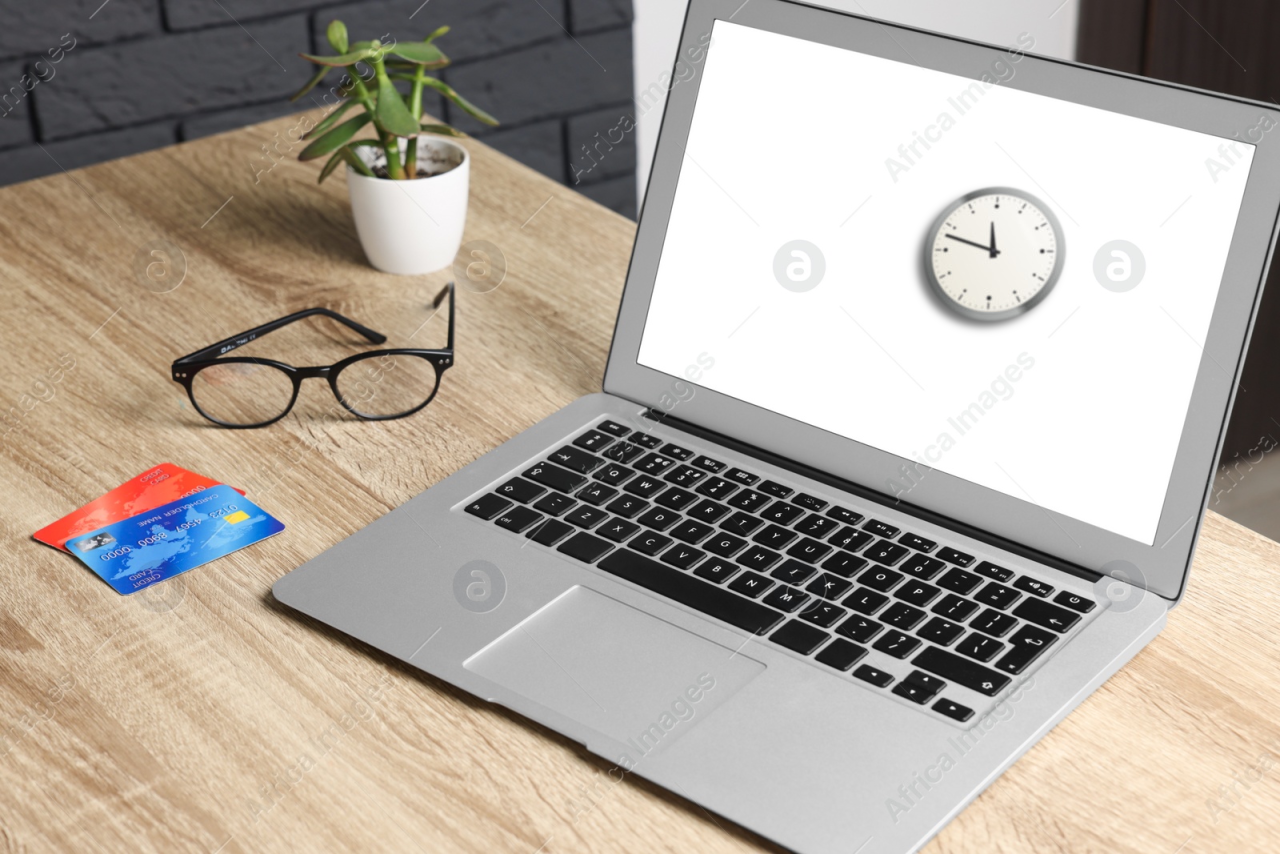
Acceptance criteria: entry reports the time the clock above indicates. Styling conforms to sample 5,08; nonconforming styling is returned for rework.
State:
11,48
